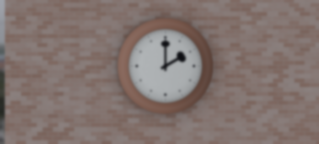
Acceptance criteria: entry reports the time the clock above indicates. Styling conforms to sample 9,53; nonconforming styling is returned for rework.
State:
2,00
